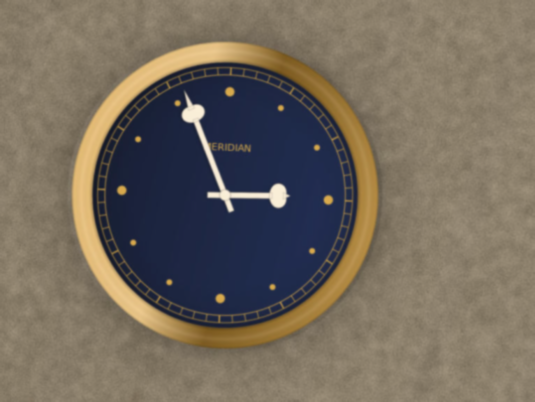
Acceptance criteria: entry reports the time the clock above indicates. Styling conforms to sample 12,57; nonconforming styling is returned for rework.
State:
2,56
